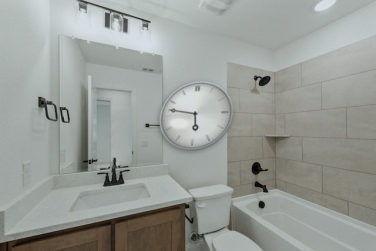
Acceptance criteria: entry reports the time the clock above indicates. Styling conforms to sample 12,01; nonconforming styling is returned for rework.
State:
5,47
